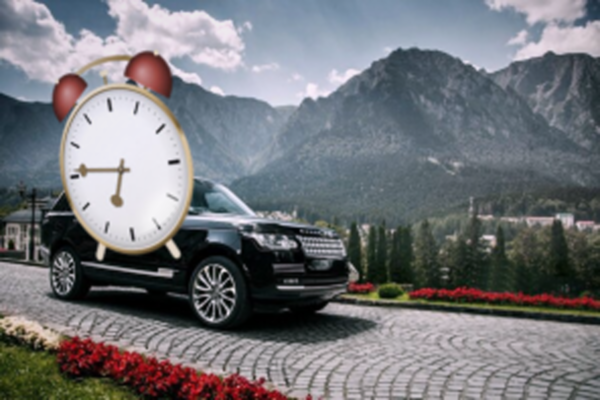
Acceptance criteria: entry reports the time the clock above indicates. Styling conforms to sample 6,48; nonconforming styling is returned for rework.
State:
6,46
